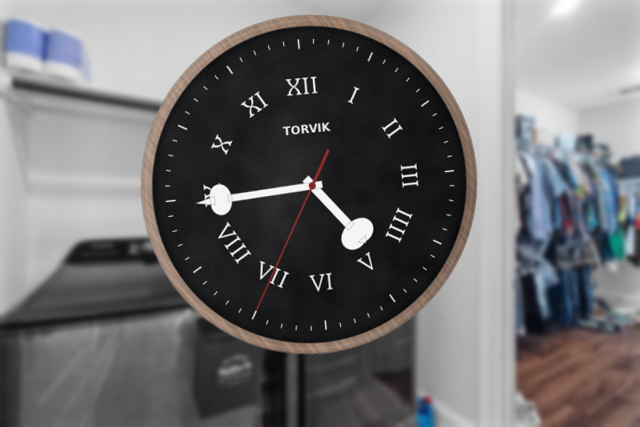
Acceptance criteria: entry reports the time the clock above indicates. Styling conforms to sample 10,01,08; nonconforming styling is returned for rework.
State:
4,44,35
